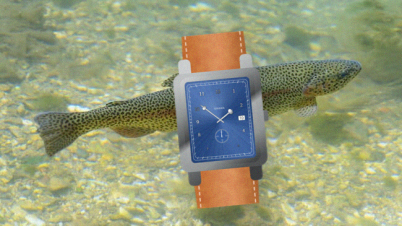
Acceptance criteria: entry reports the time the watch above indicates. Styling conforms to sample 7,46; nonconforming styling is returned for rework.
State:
1,52
